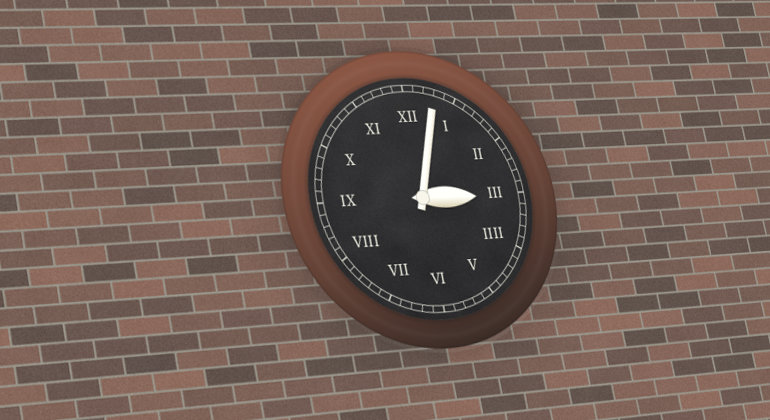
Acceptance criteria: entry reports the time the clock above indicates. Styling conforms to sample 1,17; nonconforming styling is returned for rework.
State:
3,03
